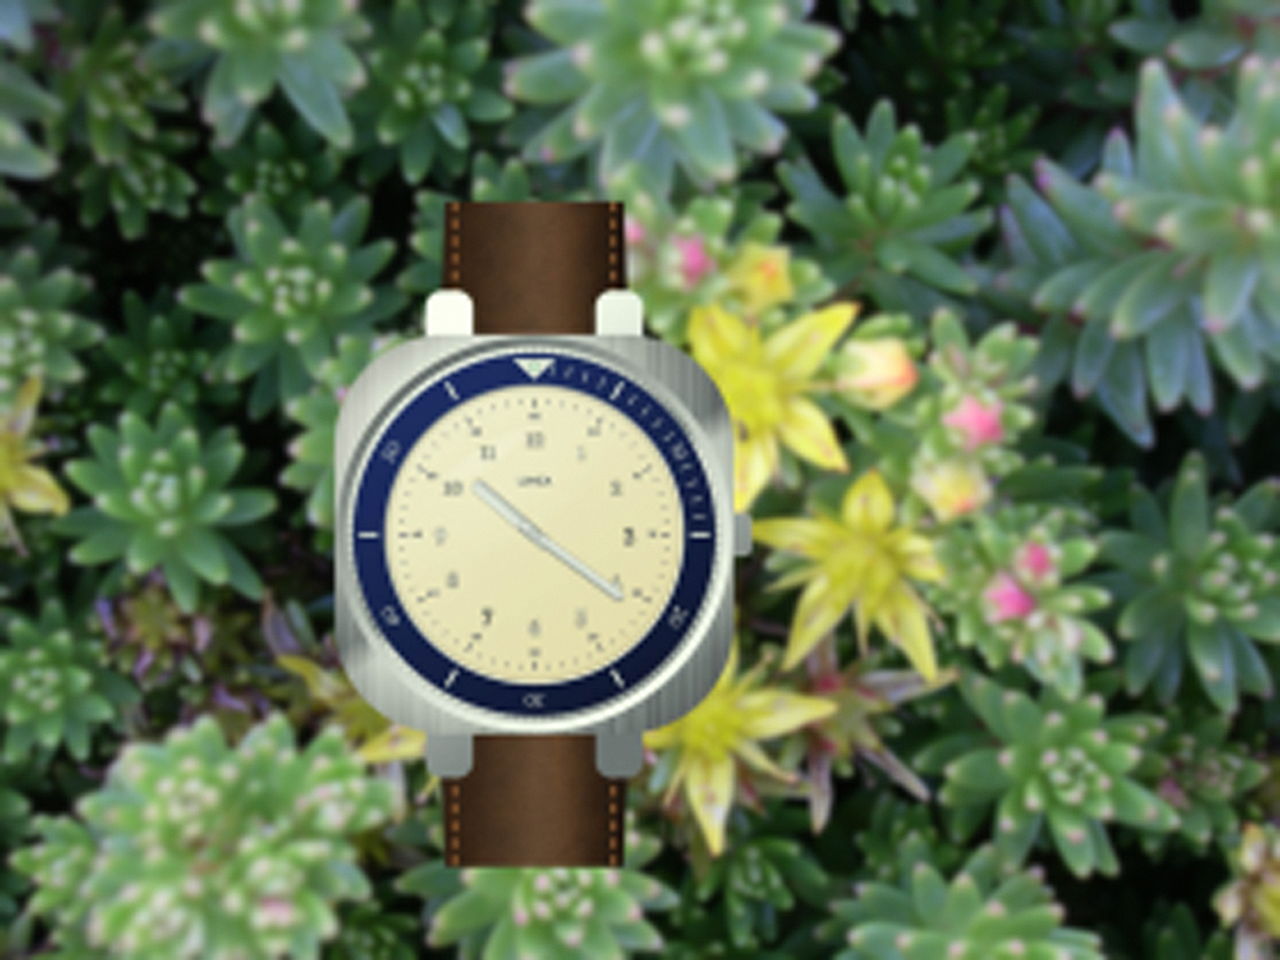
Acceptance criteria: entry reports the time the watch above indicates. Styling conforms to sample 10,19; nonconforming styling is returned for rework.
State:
10,21
